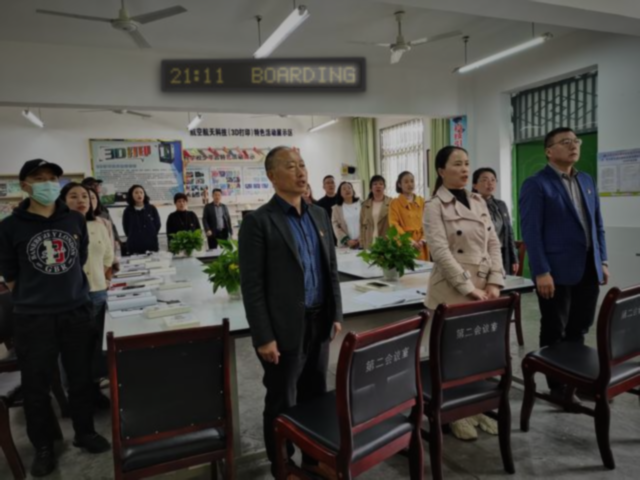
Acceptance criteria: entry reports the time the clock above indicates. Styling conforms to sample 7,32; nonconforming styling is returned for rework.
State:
21,11
